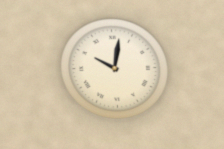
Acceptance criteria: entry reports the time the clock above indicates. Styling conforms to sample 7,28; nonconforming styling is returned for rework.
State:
10,02
